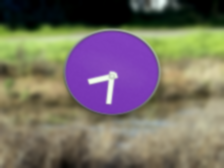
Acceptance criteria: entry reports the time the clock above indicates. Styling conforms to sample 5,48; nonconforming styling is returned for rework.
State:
8,31
